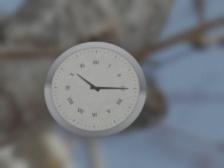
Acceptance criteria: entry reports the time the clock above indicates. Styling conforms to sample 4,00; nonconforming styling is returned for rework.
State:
10,15
